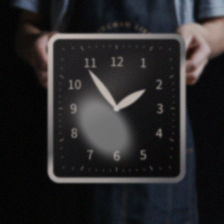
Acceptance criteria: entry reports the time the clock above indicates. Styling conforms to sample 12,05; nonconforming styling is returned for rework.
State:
1,54
